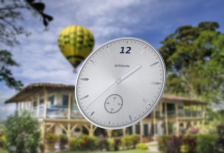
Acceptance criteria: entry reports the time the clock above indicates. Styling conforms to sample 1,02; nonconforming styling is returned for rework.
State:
1,37
